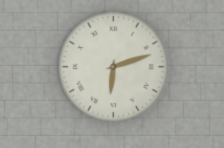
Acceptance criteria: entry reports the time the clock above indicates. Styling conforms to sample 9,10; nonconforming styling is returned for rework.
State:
6,12
